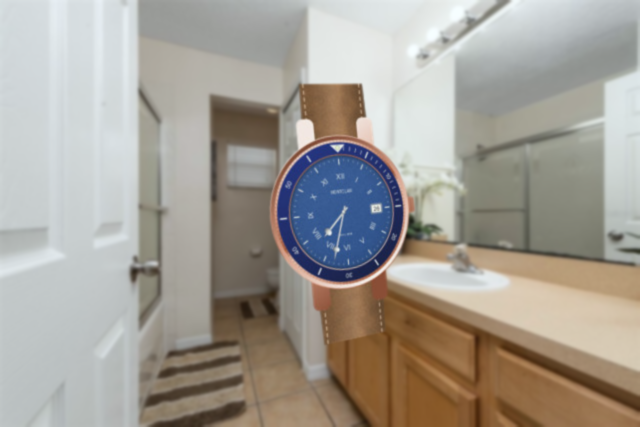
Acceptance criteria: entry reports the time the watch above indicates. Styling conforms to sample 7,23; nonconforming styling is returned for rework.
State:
7,33
